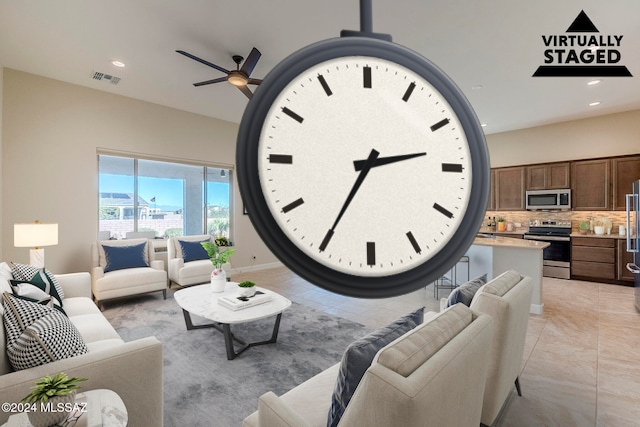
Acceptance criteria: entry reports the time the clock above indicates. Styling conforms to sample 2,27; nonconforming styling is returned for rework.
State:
2,35
